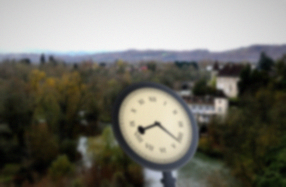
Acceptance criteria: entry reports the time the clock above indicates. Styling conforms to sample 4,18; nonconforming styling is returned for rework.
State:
8,22
